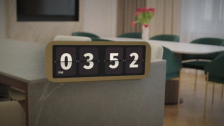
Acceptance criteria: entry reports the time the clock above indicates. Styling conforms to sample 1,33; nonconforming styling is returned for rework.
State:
3,52
